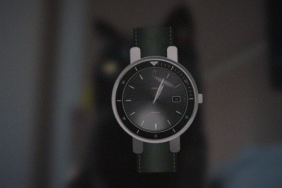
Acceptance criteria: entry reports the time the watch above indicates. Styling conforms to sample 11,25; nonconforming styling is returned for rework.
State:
1,04
